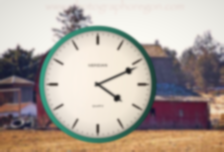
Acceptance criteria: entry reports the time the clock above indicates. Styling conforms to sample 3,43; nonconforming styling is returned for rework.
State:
4,11
